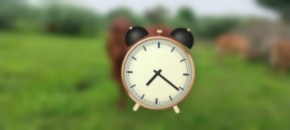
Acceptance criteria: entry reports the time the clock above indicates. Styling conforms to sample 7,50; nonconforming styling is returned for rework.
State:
7,21
